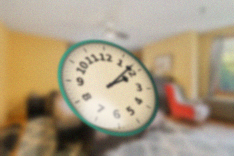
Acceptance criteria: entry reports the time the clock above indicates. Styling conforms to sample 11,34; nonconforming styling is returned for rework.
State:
2,08
